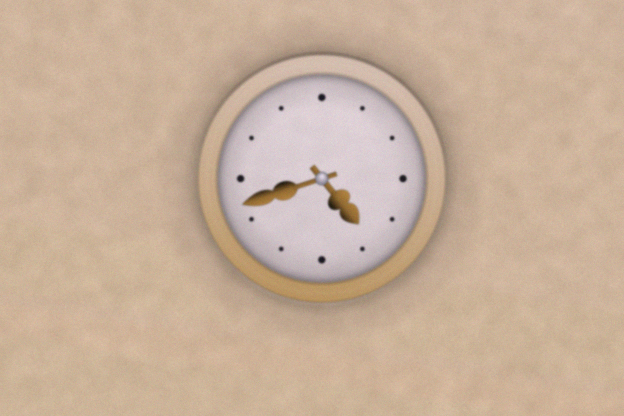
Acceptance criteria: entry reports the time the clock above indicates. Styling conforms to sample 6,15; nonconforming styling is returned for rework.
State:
4,42
